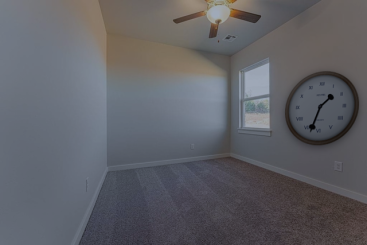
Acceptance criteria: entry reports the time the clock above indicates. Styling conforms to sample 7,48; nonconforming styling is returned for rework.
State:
1,33
